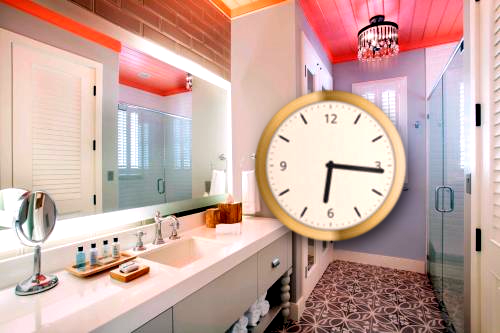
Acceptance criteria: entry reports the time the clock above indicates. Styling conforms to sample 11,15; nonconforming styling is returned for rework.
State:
6,16
